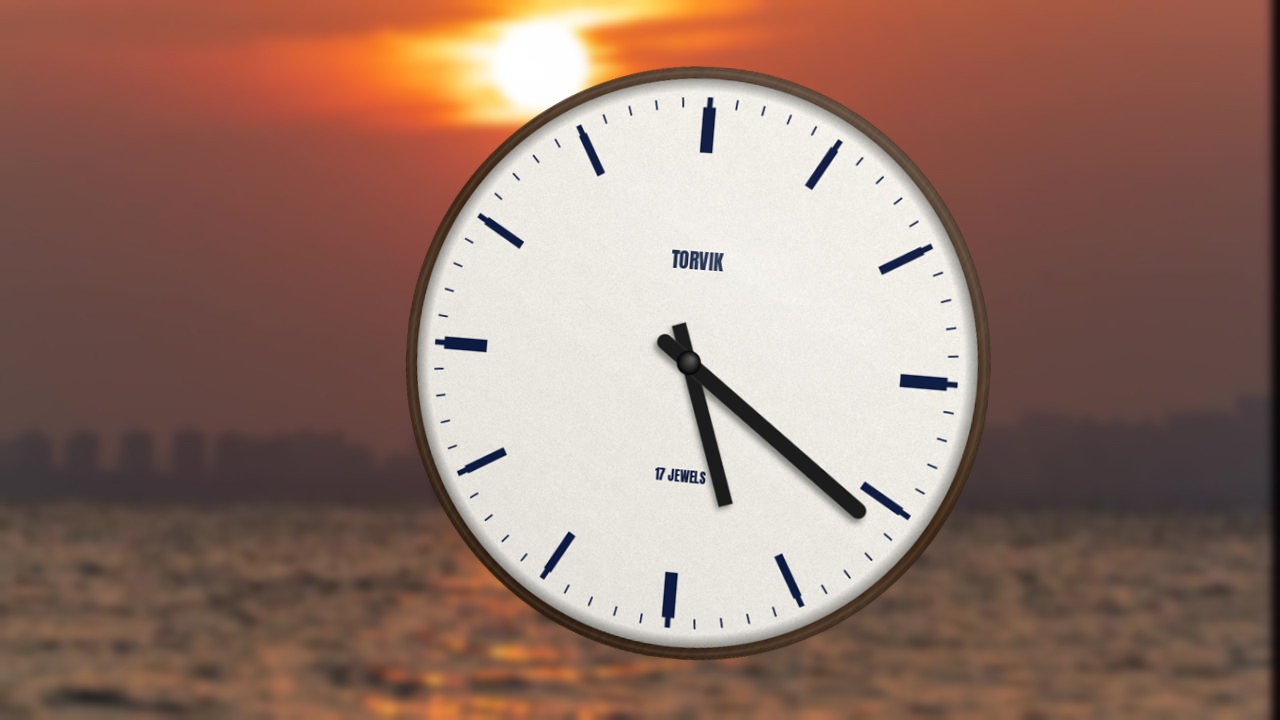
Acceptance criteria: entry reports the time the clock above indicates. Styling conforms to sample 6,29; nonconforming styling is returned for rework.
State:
5,21
